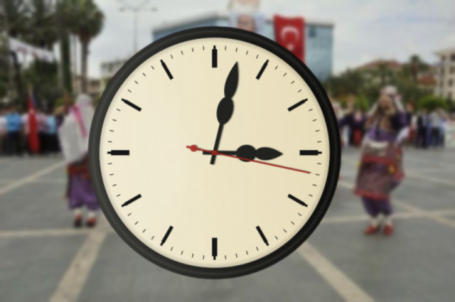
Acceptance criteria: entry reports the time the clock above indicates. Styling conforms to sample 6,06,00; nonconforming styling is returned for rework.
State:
3,02,17
